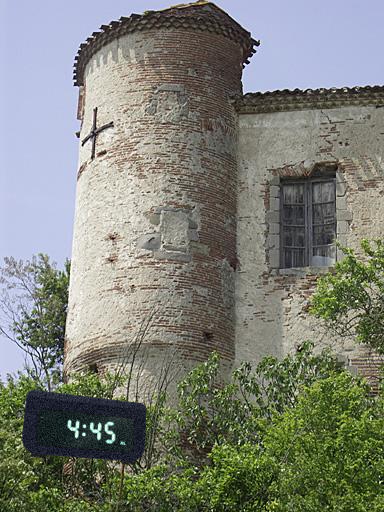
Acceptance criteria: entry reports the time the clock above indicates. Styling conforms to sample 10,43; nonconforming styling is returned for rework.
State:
4,45
